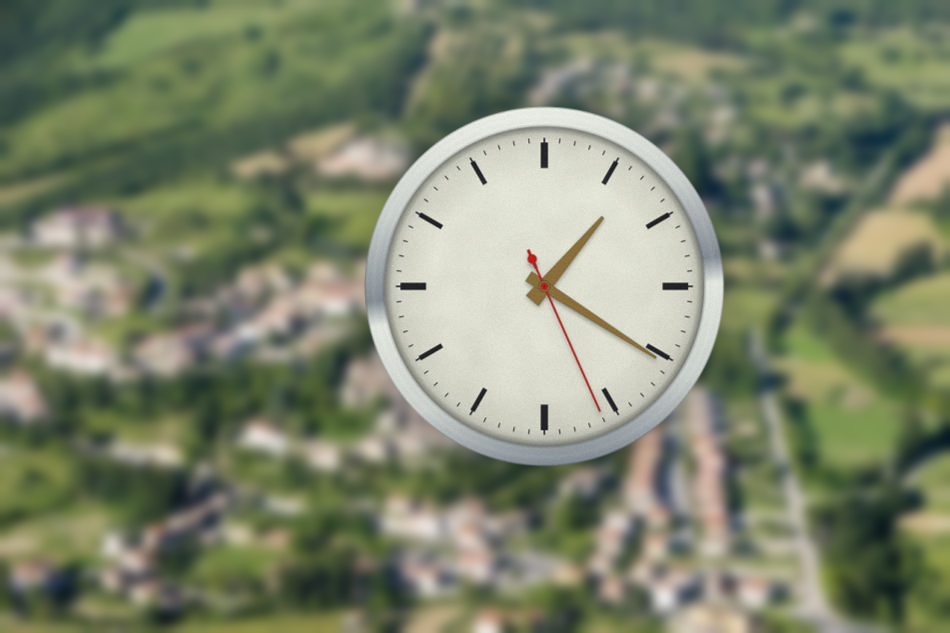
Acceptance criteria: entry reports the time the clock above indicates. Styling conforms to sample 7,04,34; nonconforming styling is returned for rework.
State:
1,20,26
